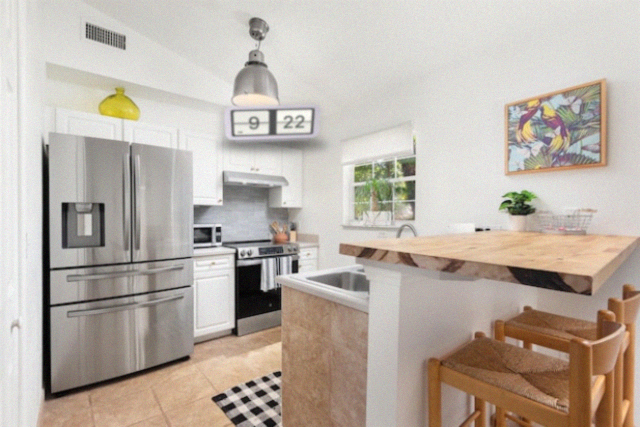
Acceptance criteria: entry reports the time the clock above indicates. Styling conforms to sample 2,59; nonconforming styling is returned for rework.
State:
9,22
